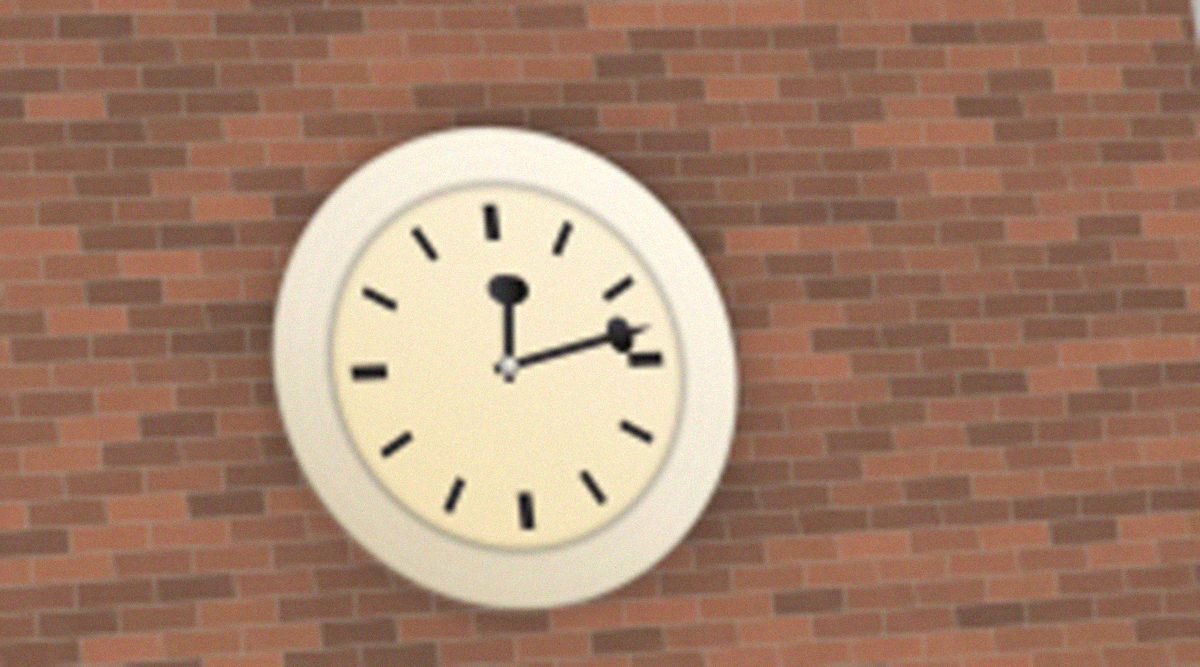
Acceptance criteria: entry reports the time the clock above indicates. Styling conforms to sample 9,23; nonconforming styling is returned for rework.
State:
12,13
